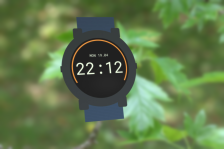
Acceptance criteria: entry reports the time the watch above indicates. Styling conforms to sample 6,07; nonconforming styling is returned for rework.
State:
22,12
